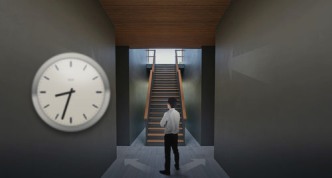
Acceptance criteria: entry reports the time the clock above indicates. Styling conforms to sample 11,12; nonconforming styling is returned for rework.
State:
8,33
